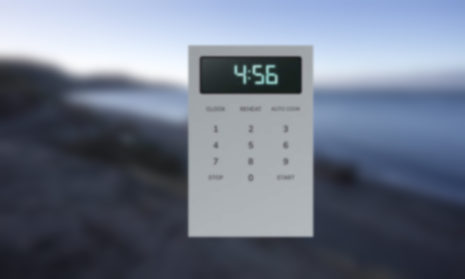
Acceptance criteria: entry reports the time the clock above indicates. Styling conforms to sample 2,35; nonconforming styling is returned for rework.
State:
4,56
